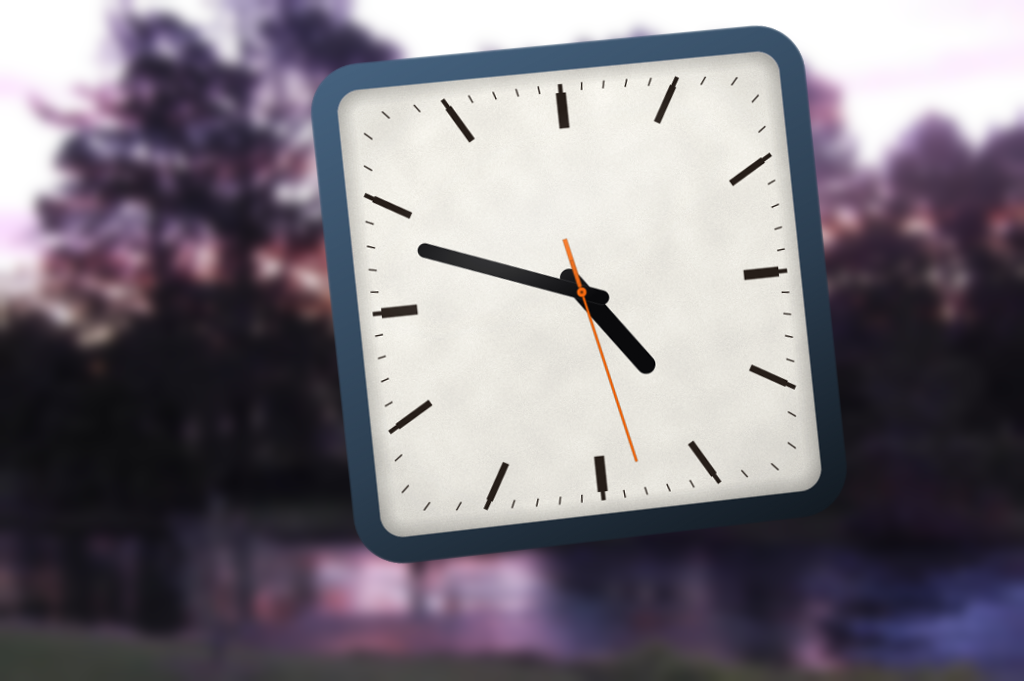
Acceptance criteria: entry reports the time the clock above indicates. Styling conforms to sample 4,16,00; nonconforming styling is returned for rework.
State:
4,48,28
